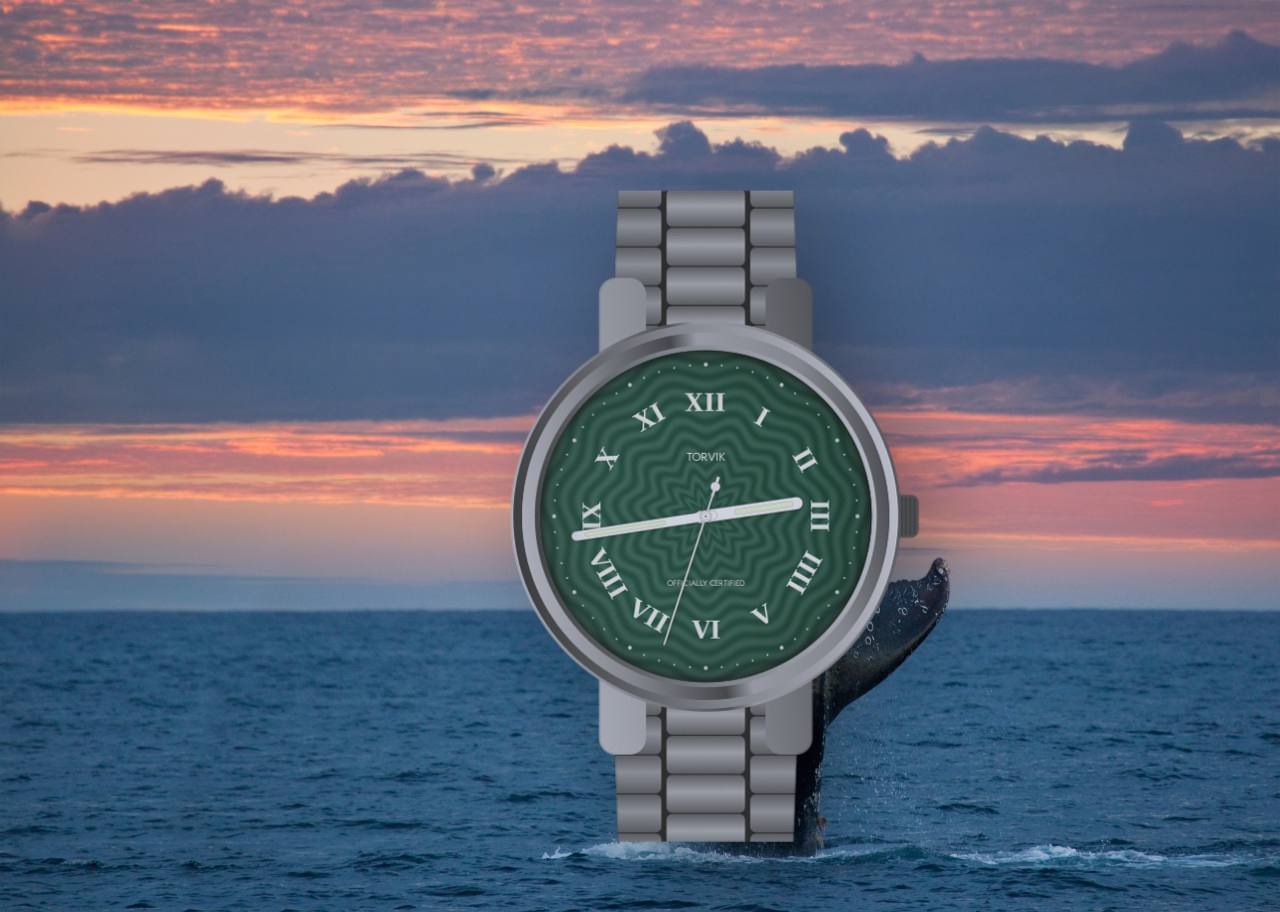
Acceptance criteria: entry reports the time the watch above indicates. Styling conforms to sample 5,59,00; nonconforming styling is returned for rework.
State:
2,43,33
